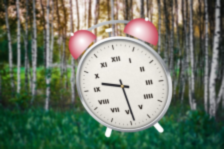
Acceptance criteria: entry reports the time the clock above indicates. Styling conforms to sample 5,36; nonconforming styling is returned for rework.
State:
9,29
